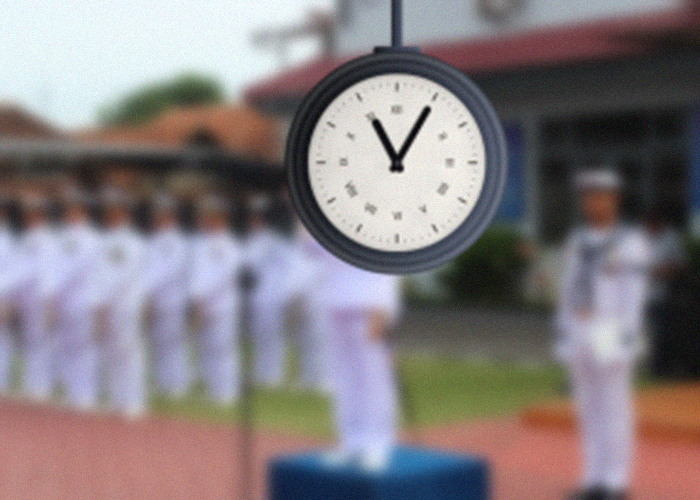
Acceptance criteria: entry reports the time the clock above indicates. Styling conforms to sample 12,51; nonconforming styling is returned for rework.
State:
11,05
